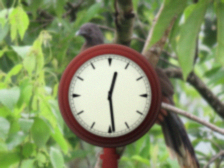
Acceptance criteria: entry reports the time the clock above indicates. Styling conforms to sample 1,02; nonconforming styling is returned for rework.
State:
12,29
